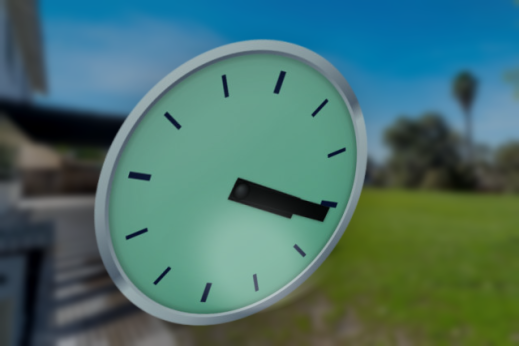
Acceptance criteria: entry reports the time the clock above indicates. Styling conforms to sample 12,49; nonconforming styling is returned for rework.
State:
3,16
